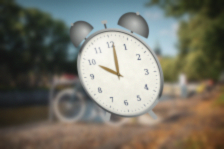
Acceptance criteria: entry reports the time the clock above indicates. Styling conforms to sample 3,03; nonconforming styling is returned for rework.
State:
10,01
